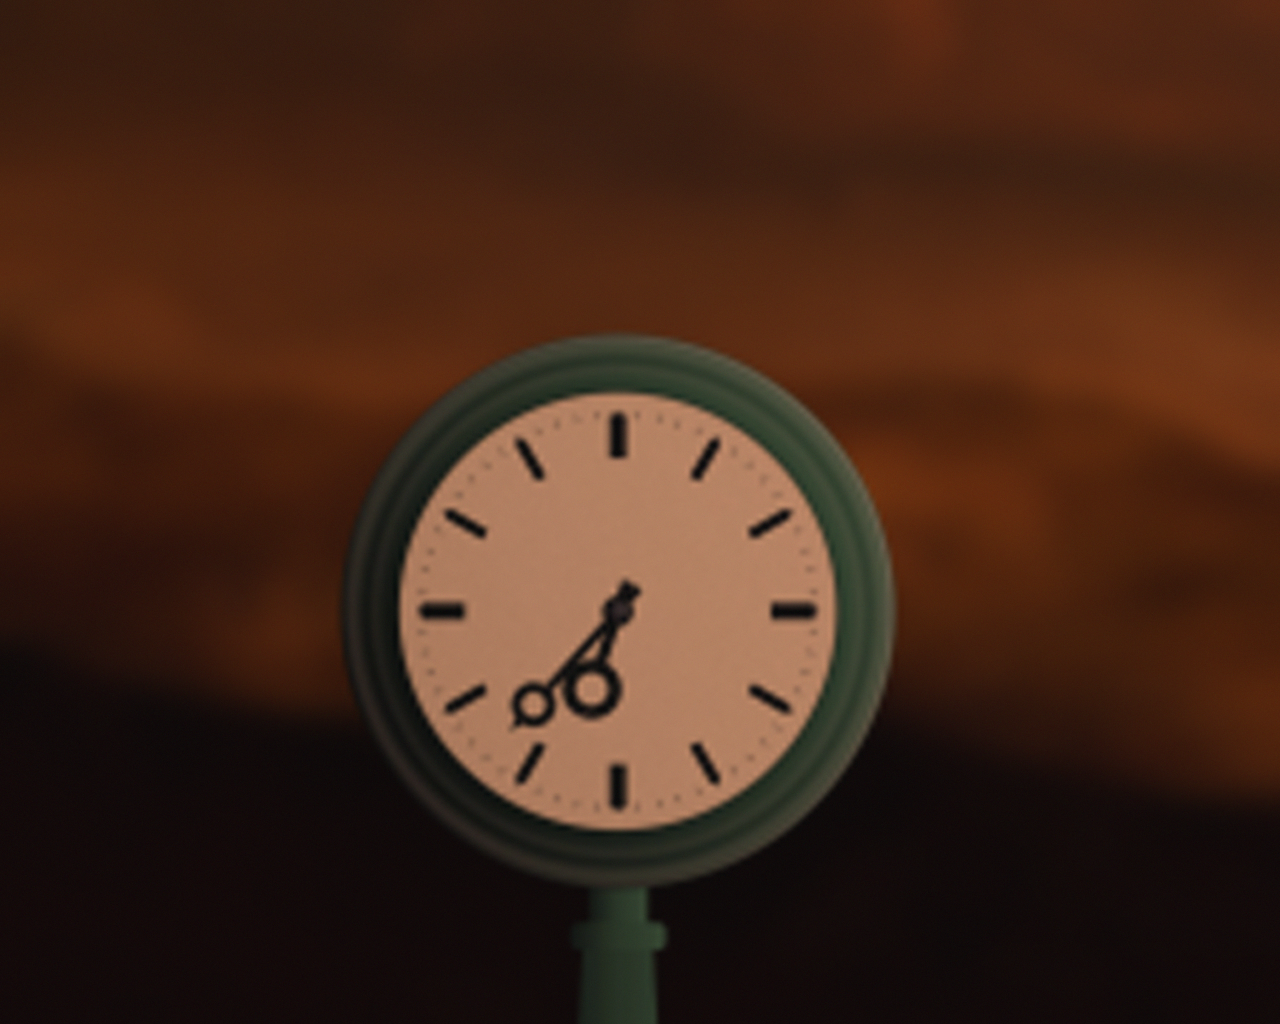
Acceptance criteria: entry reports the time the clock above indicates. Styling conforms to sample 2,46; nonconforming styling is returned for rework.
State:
6,37
